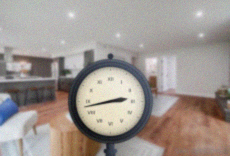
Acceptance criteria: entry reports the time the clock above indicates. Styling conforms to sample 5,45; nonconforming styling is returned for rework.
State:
2,43
